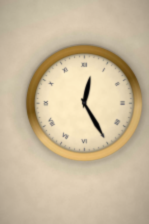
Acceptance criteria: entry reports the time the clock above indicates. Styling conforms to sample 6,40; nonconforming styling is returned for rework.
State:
12,25
